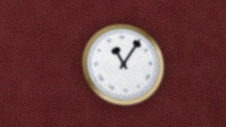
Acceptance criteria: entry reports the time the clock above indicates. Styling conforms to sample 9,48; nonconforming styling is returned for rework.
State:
11,06
